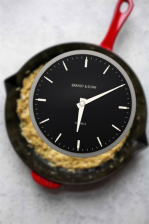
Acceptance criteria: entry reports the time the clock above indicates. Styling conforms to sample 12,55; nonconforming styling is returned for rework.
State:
6,10
